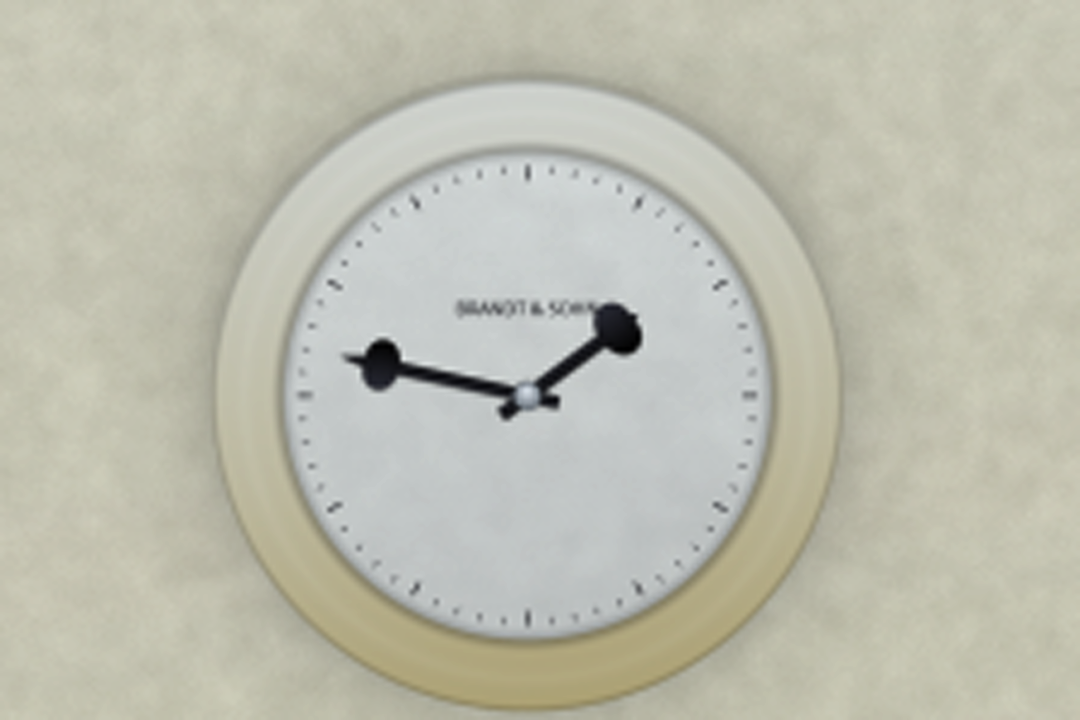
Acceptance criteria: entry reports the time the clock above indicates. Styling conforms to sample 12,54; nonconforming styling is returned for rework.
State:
1,47
